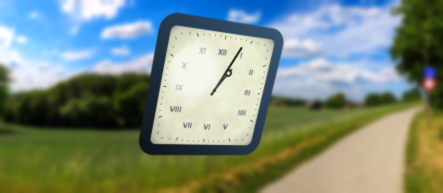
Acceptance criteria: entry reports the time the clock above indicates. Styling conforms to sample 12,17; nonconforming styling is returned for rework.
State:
1,04
